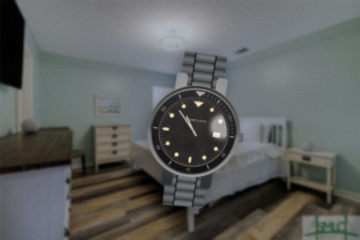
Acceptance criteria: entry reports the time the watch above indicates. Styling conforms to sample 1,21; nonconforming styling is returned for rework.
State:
10,53
